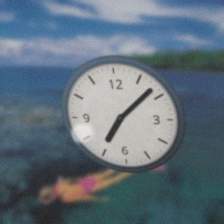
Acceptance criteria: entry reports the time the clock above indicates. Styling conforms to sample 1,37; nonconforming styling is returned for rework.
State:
7,08
